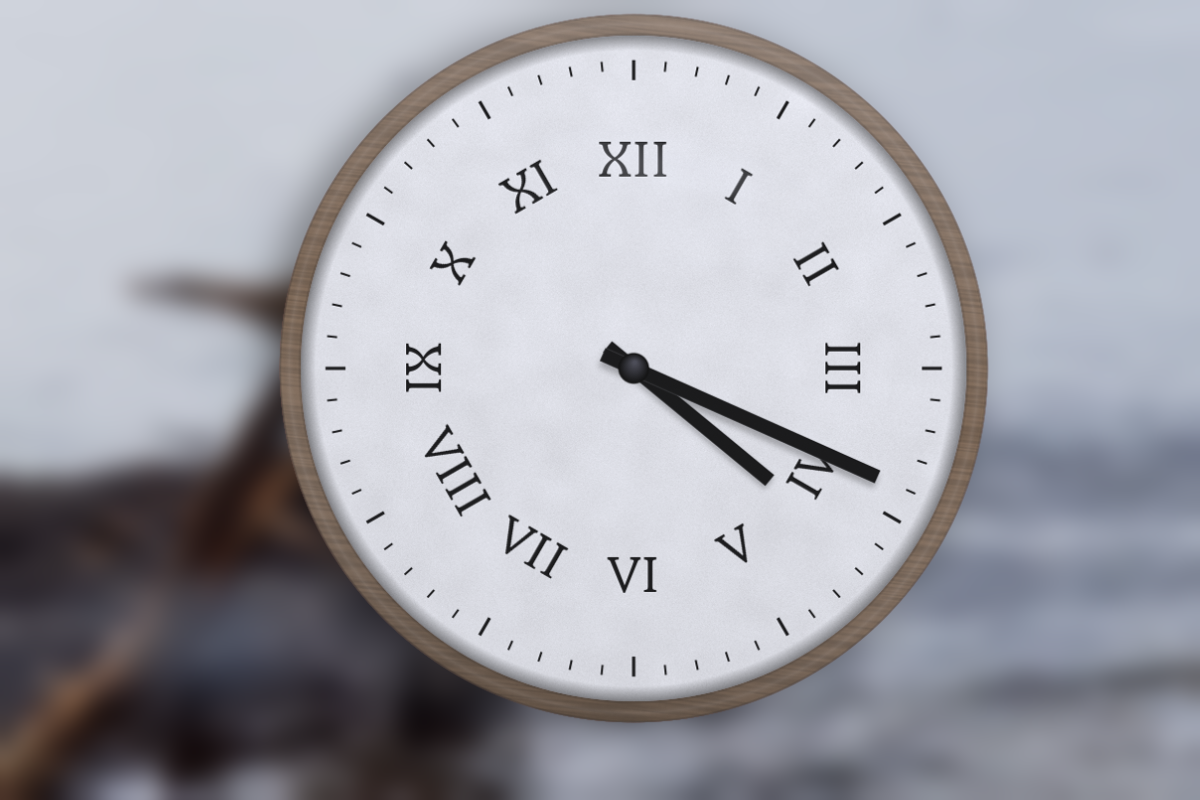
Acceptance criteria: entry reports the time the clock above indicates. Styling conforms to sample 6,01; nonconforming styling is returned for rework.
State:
4,19
